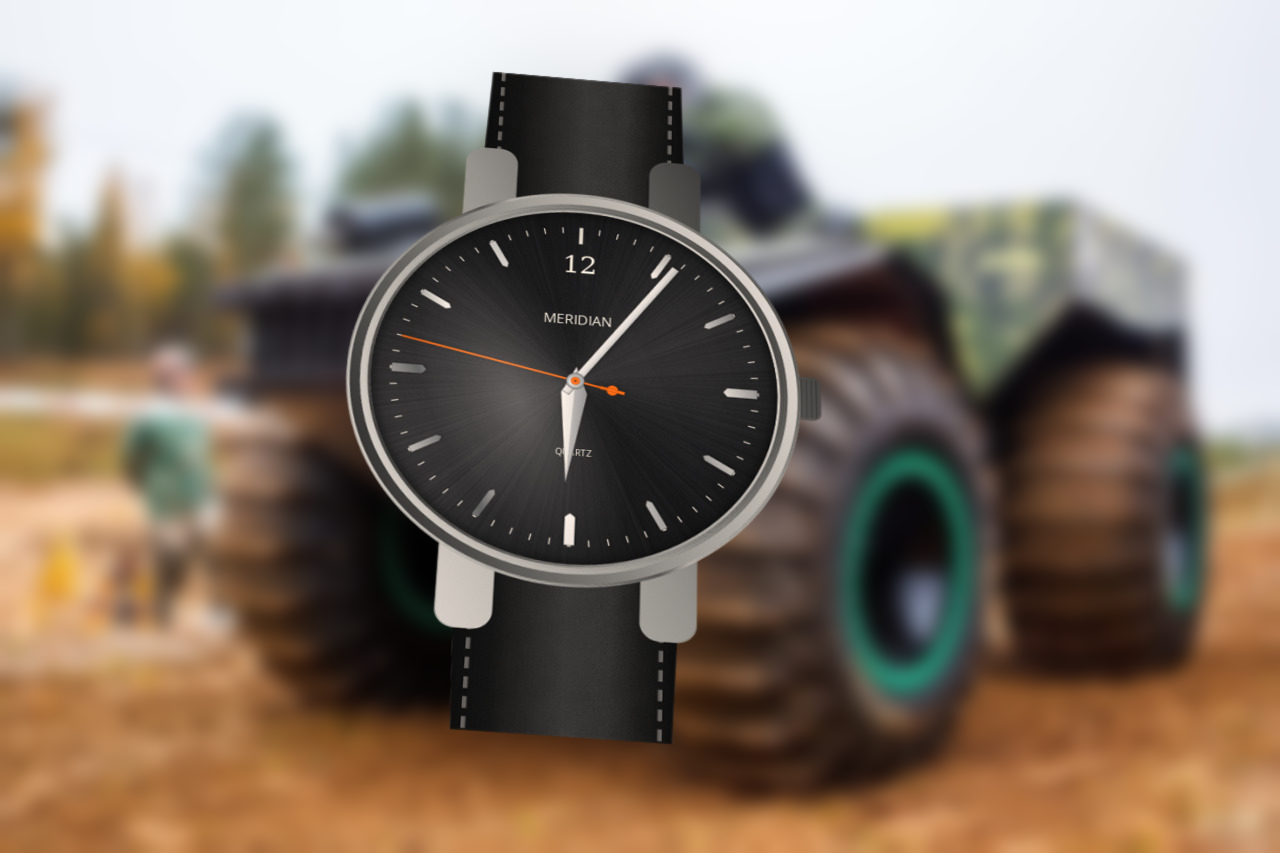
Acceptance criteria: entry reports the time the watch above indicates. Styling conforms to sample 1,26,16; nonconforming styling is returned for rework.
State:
6,05,47
